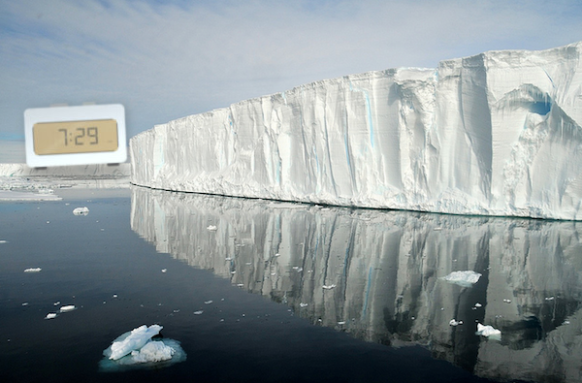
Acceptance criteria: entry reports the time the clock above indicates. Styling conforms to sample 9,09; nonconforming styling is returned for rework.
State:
7,29
